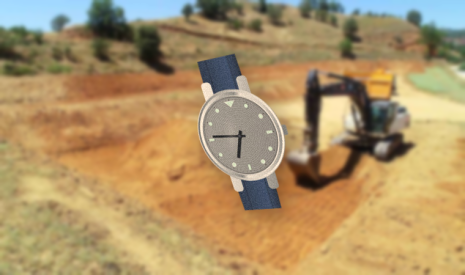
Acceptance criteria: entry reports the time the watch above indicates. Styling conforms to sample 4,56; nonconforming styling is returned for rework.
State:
6,46
